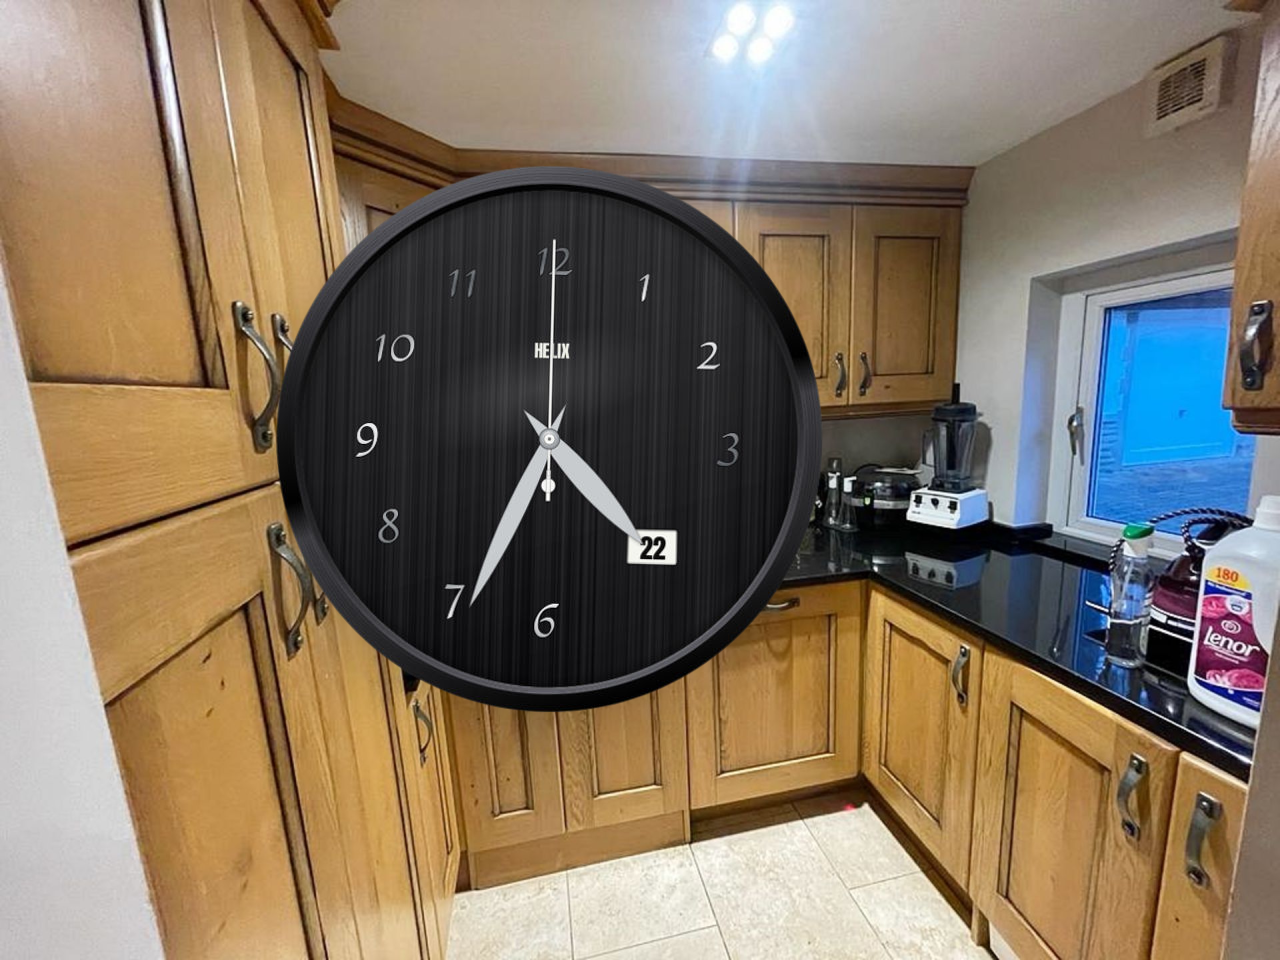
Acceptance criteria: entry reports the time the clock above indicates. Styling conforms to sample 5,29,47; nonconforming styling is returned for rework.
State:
4,34,00
